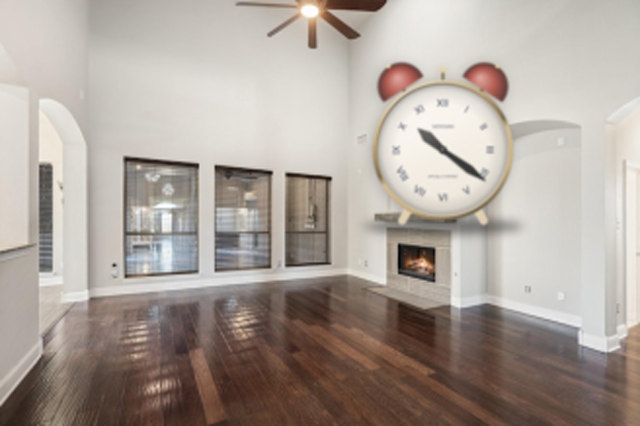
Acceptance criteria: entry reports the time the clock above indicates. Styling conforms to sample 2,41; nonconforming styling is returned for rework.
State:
10,21
